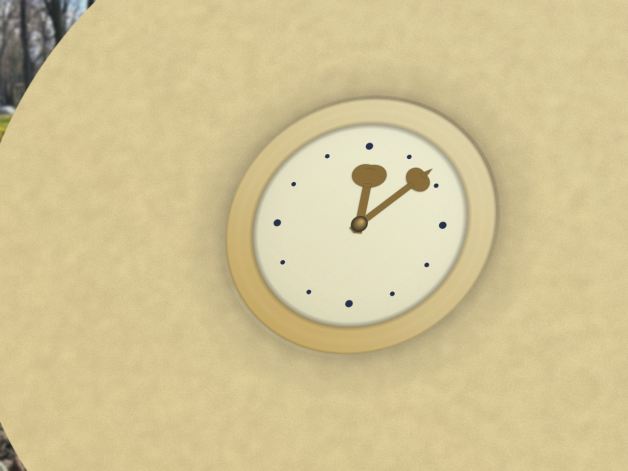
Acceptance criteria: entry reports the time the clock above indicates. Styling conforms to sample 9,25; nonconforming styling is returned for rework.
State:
12,08
